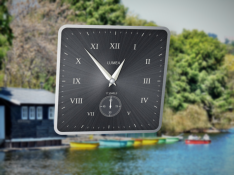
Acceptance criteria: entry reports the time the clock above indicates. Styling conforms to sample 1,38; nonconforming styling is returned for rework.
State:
12,53
